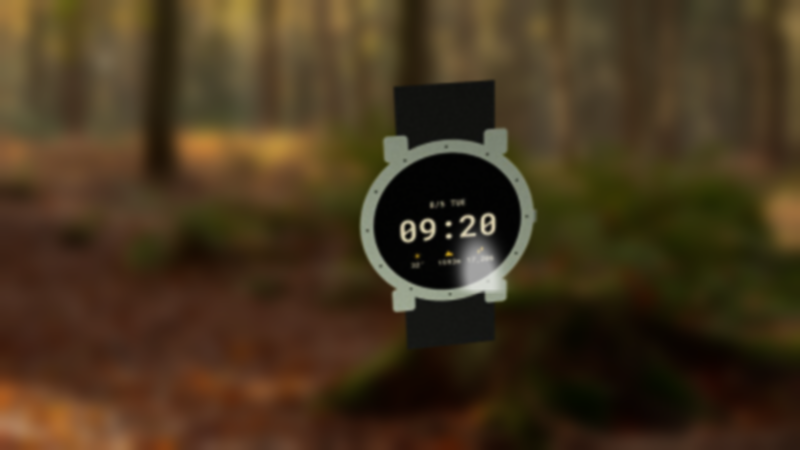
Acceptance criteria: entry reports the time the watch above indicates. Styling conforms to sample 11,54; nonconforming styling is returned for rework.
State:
9,20
